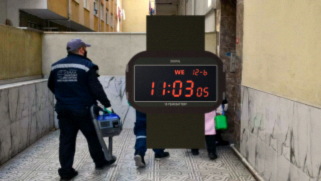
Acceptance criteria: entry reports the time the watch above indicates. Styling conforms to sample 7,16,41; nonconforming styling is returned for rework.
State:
11,03,05
